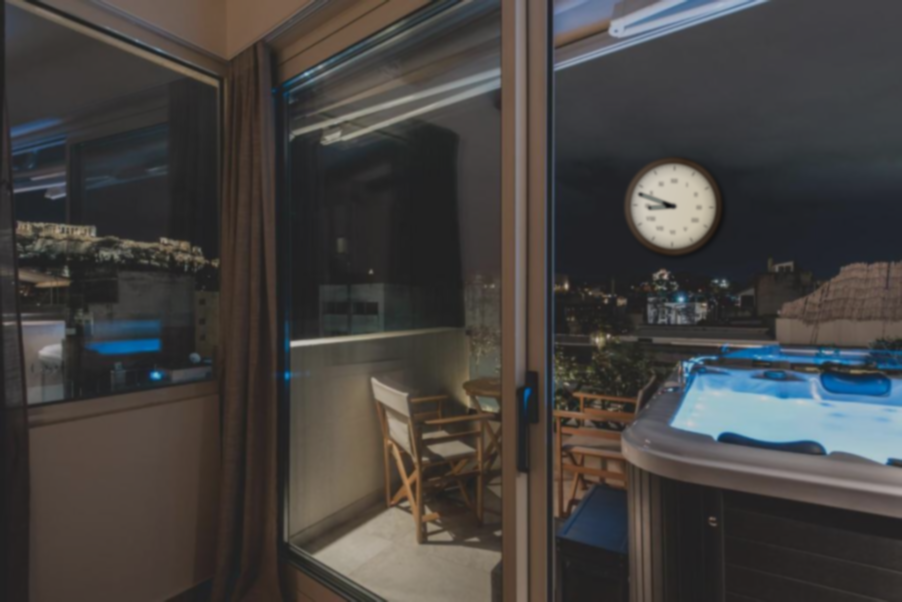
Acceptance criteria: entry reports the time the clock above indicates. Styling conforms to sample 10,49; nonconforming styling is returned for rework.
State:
8,48
